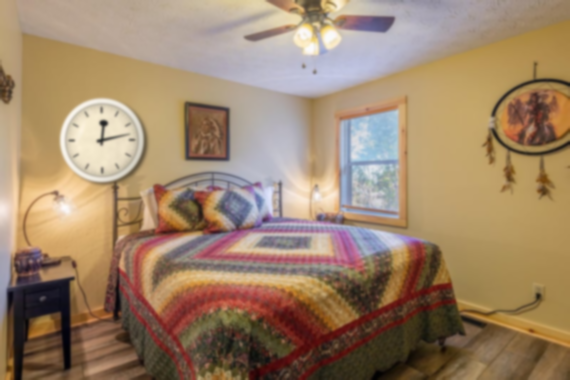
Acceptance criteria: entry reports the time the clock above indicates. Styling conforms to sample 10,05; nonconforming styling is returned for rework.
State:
12,13
